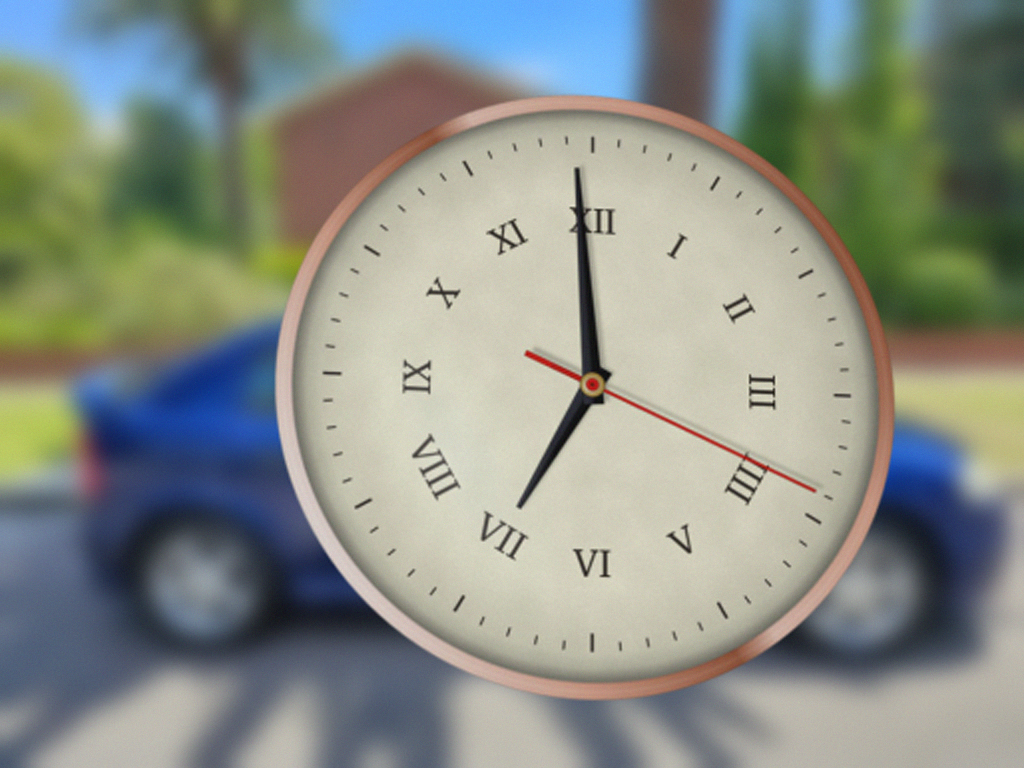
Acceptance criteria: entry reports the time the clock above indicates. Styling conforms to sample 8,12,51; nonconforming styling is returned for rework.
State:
6,59,19
